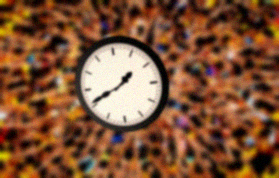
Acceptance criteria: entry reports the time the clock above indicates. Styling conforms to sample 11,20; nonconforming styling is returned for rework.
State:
1,41
